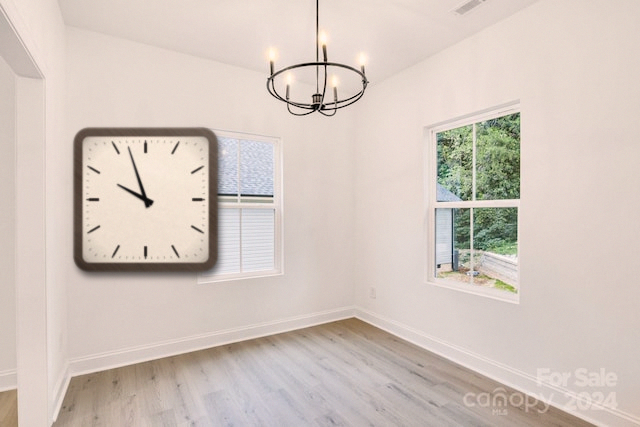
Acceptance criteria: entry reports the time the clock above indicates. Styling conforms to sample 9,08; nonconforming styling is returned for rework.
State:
9,57
